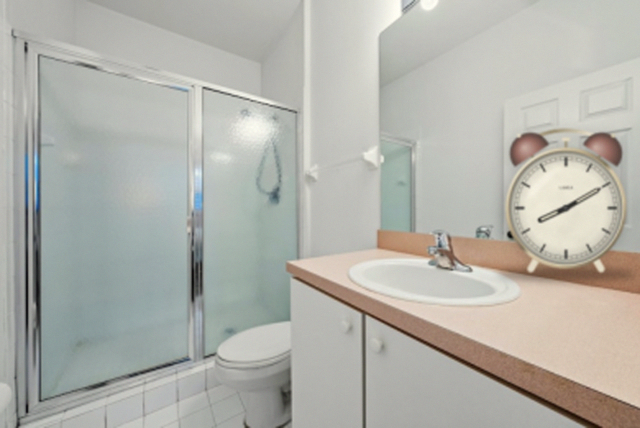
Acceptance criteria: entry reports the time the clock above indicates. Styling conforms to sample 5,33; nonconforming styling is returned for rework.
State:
8,10
